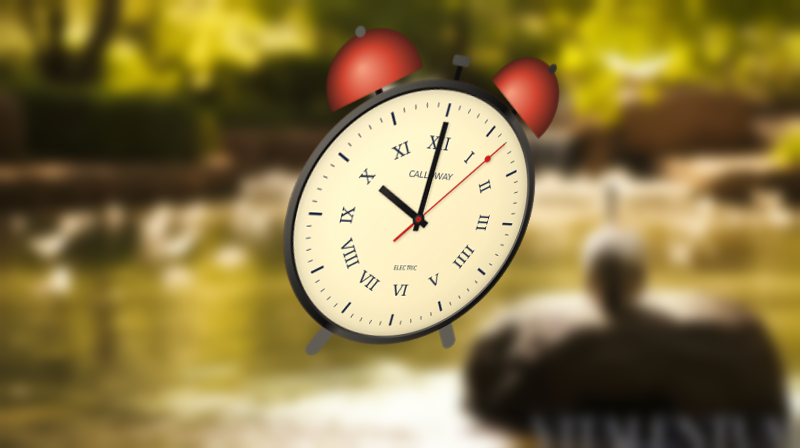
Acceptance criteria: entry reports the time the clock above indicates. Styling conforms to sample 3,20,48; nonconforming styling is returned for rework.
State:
10,00,07
